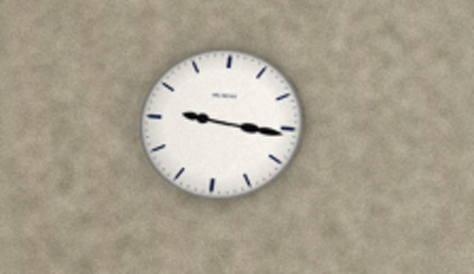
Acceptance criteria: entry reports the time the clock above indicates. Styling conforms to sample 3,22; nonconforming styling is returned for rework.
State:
9,16
